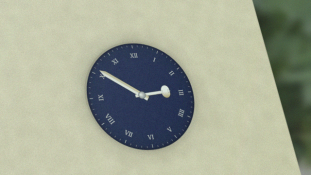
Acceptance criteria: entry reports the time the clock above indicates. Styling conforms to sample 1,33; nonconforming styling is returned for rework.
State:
2,51
